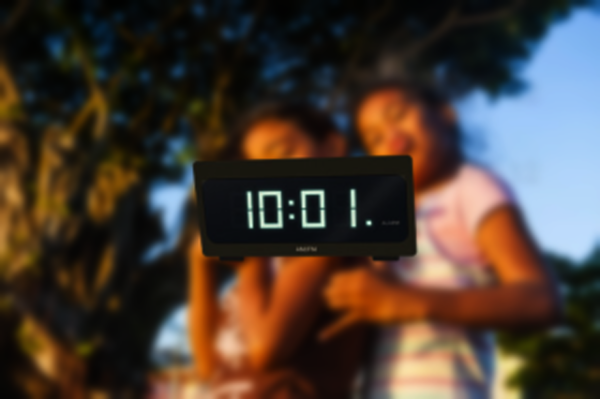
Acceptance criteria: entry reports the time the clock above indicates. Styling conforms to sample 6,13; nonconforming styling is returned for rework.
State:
10,01
